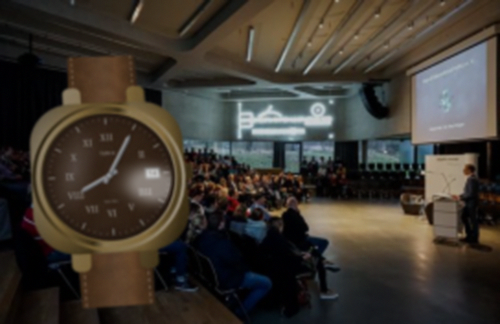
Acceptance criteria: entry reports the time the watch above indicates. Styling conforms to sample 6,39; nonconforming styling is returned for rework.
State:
8,05
